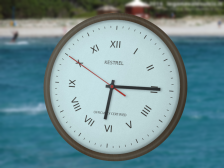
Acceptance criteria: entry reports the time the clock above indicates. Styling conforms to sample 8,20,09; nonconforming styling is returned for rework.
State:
6,14,50
